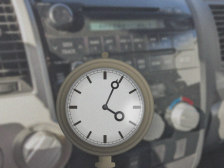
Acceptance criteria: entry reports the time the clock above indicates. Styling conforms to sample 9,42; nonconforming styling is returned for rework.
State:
4,04
